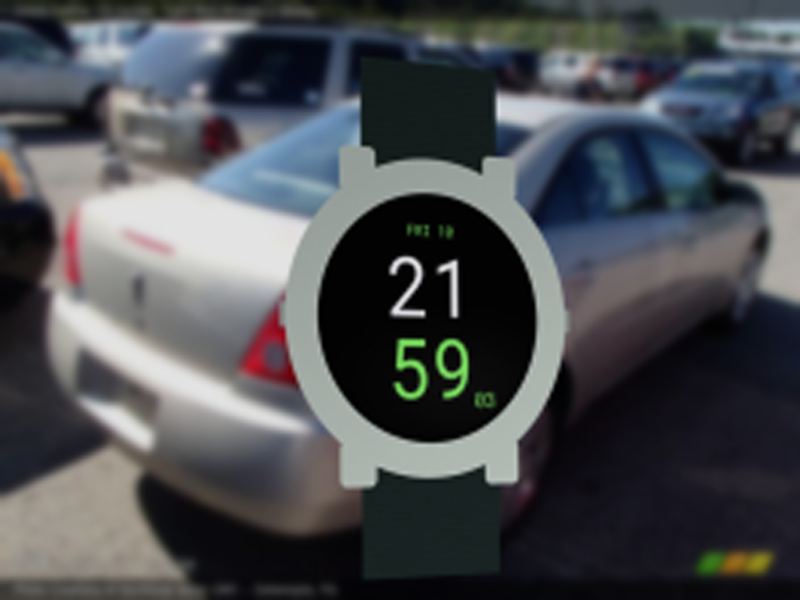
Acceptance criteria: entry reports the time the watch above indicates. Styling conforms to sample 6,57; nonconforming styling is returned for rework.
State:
21,59
